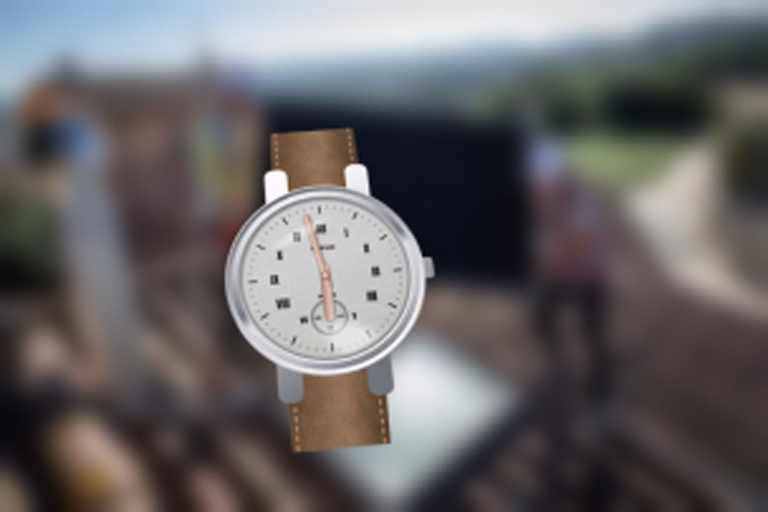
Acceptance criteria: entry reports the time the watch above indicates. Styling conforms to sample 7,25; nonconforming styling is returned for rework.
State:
5,58
